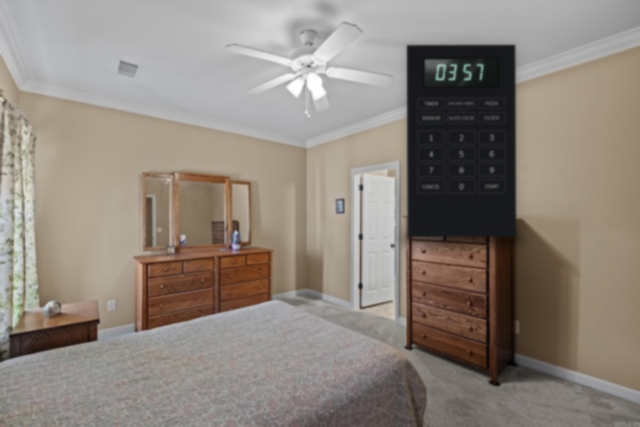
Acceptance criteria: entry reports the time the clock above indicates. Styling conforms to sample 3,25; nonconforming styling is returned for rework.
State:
3,57
